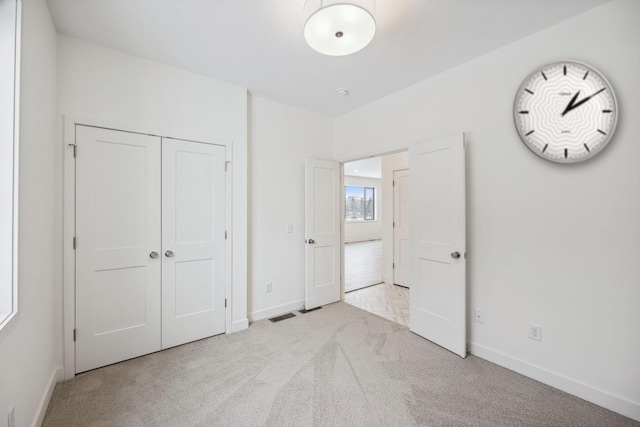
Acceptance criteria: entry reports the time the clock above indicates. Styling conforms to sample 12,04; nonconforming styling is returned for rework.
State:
1,10
